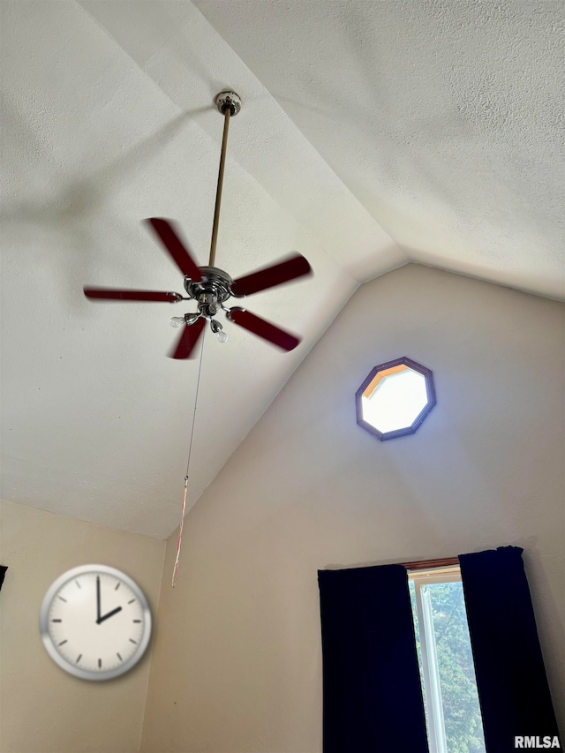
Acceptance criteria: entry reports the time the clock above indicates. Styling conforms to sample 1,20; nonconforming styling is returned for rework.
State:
2,00
